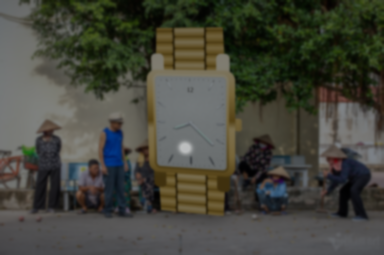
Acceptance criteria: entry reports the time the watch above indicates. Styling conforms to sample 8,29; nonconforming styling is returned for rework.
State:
8,22
